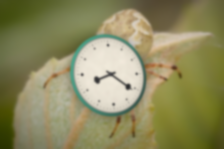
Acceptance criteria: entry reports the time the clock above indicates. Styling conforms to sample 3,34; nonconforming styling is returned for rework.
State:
8,21
